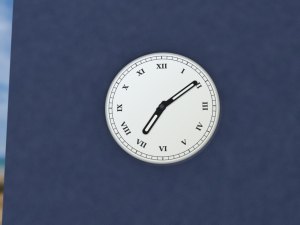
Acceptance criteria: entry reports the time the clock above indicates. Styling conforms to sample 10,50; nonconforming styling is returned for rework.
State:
7,09
